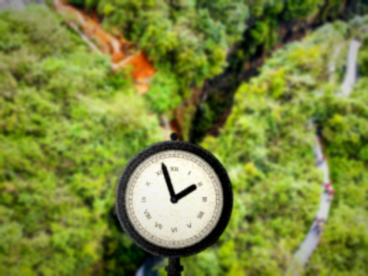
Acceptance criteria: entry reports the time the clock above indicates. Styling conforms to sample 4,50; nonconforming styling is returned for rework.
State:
1,57
